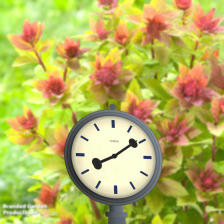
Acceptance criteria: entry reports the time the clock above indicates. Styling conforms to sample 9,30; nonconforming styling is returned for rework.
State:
8,09
